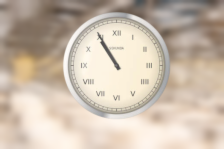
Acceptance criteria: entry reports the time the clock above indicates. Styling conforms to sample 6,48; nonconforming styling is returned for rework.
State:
10,55
